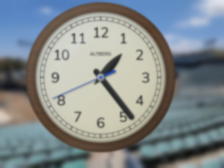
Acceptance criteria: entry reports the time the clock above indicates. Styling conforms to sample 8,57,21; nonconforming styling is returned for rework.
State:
1,23,41
